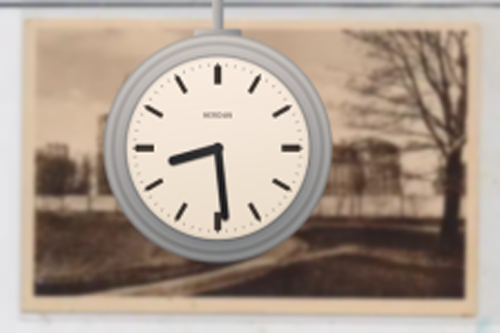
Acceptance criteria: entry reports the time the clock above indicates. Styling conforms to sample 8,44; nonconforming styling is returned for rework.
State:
8,29
